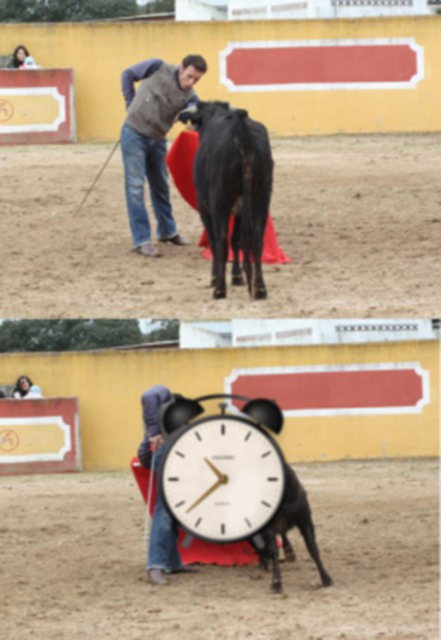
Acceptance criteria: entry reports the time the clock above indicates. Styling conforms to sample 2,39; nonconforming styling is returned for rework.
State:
10,38
